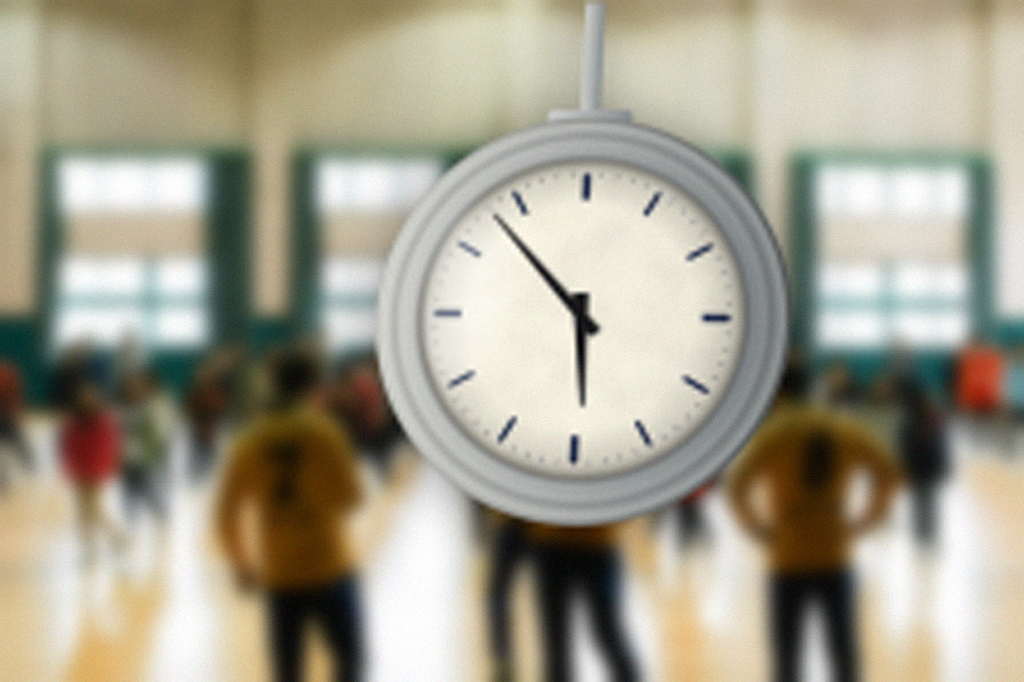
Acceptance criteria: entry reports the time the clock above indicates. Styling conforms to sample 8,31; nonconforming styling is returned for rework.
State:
5,53
